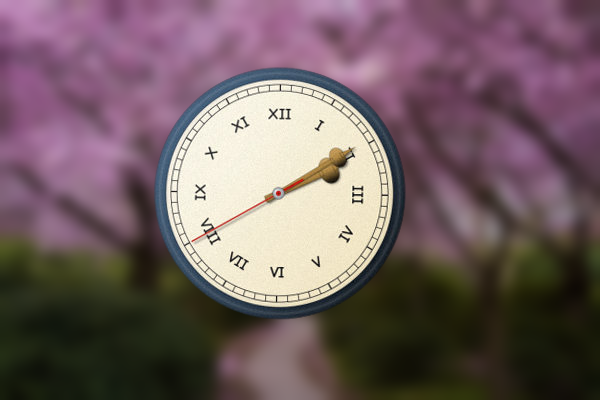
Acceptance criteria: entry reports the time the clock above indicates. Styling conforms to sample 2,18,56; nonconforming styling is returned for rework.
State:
2,09,40
